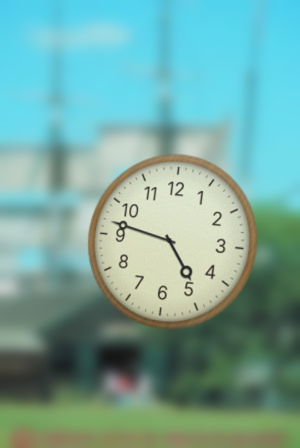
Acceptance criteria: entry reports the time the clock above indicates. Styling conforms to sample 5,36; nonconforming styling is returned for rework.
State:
4,47
